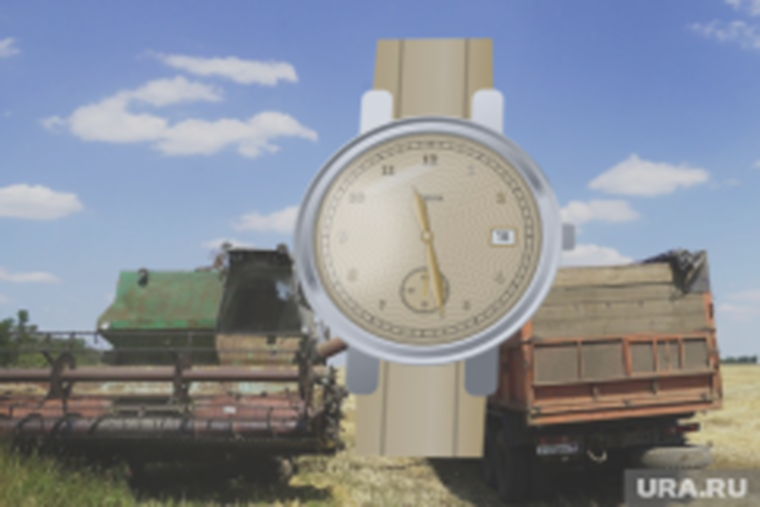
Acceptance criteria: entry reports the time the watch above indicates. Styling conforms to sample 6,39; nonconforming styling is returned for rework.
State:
11,28
